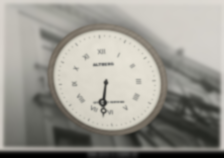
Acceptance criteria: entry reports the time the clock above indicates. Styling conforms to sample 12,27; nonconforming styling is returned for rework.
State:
6,32
